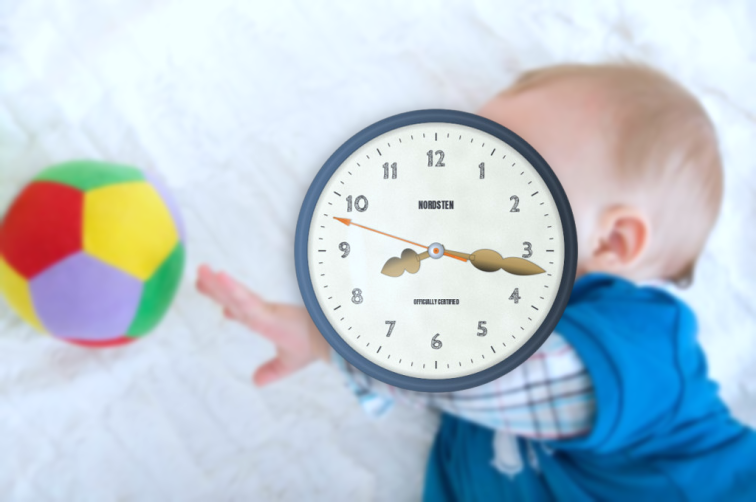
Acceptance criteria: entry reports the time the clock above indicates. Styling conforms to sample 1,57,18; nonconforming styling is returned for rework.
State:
8,16,48
